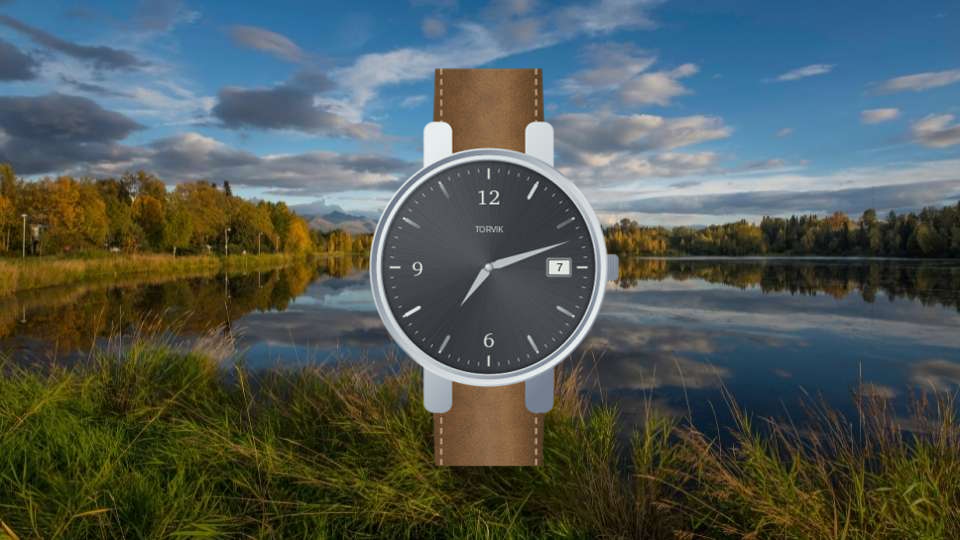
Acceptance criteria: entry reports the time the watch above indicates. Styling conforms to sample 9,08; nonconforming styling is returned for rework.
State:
7,12
